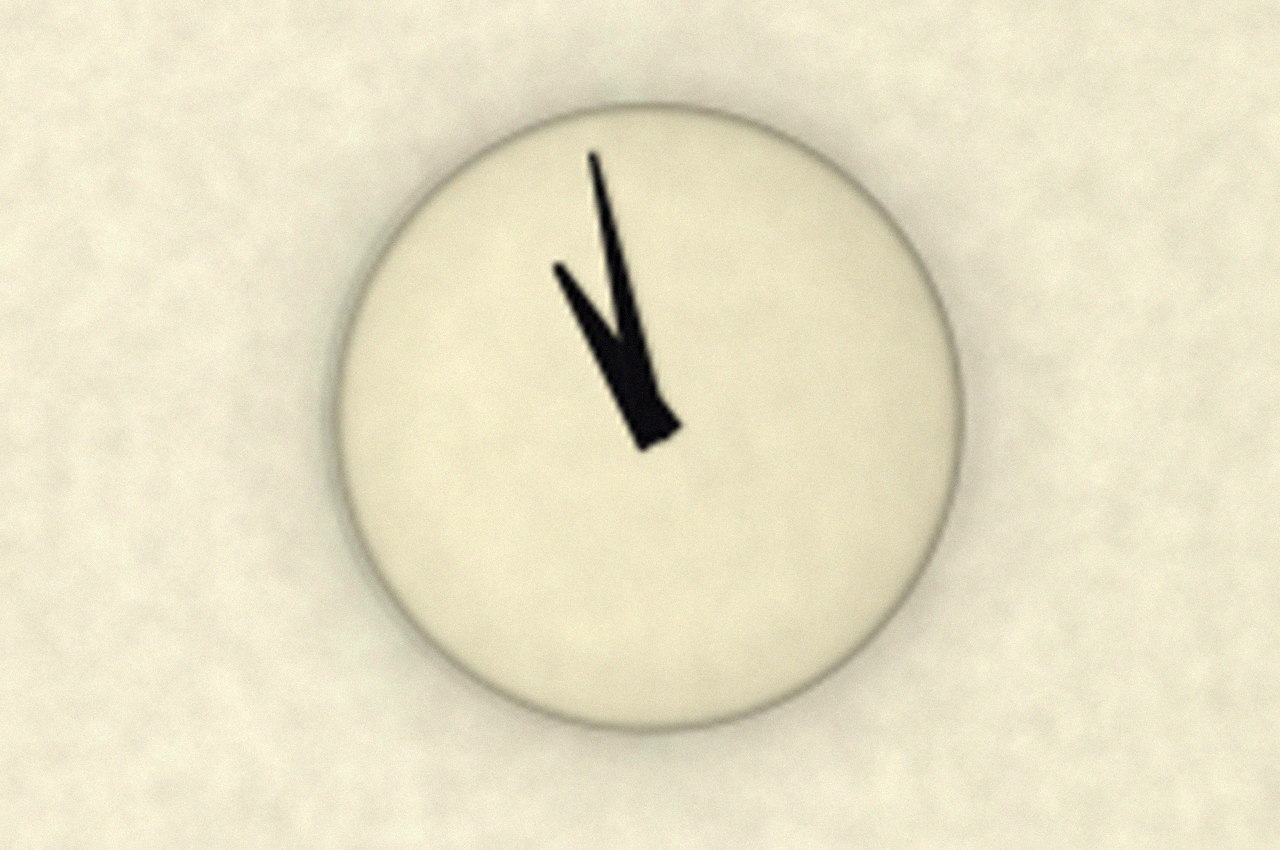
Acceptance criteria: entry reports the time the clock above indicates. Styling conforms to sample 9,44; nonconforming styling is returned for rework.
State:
10,58
